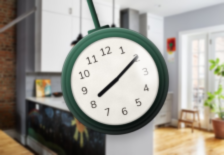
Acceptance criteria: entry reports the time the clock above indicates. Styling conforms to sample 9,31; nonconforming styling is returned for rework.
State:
8,10
